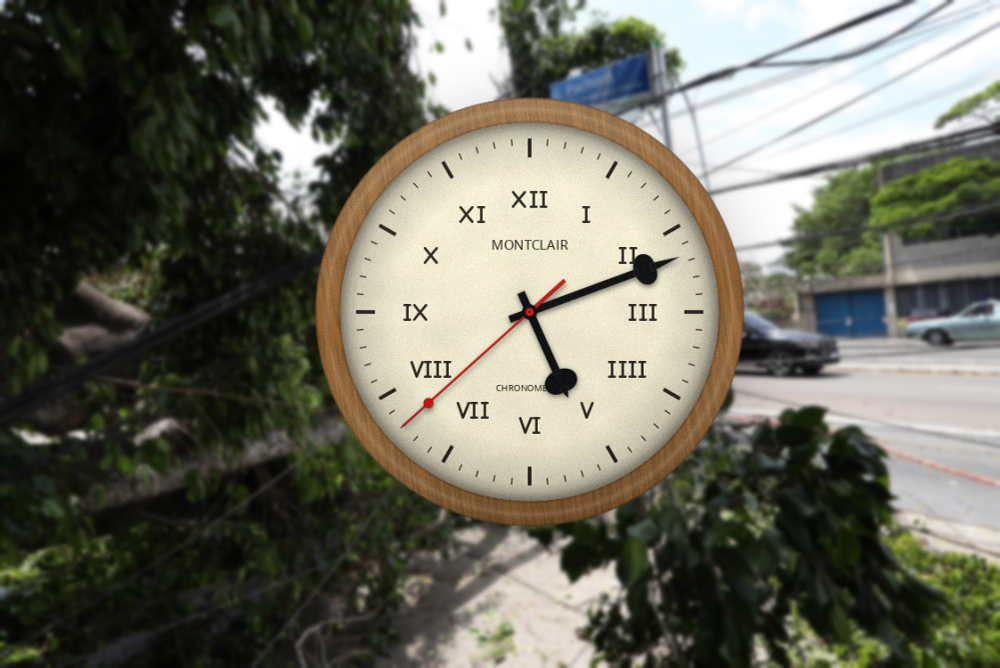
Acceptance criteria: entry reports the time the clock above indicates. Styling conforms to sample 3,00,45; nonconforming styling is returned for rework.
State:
5,11,38
